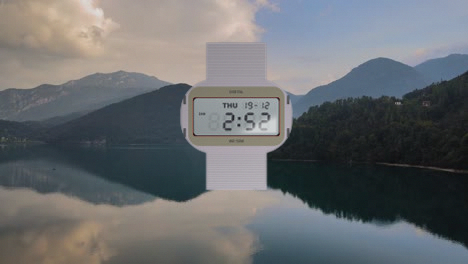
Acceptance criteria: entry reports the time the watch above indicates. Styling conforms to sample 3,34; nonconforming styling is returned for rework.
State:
2,52
